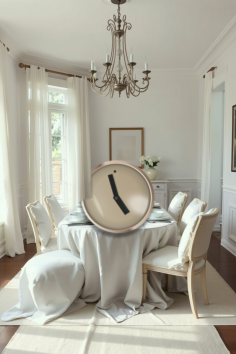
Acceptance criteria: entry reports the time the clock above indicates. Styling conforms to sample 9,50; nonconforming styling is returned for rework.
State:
4,58
